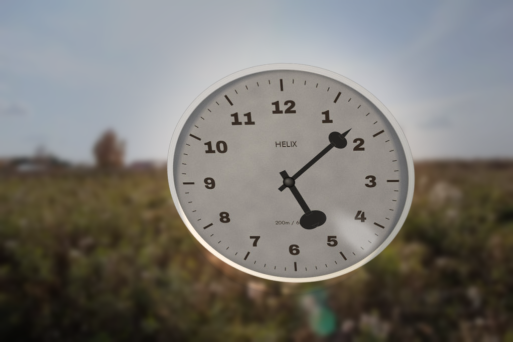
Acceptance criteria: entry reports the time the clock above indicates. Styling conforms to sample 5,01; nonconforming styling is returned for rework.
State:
5,08
